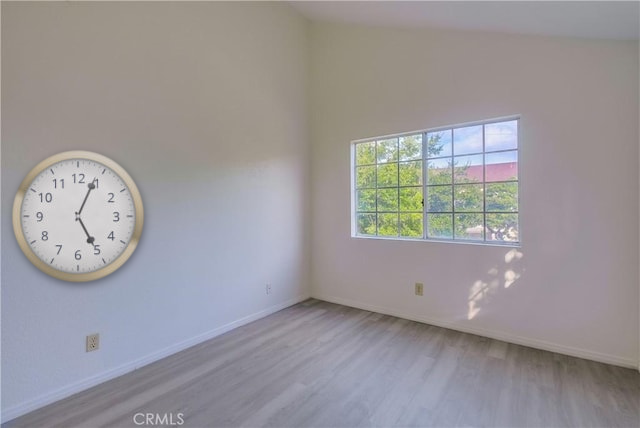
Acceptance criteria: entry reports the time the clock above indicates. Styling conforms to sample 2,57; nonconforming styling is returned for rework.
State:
5,04
